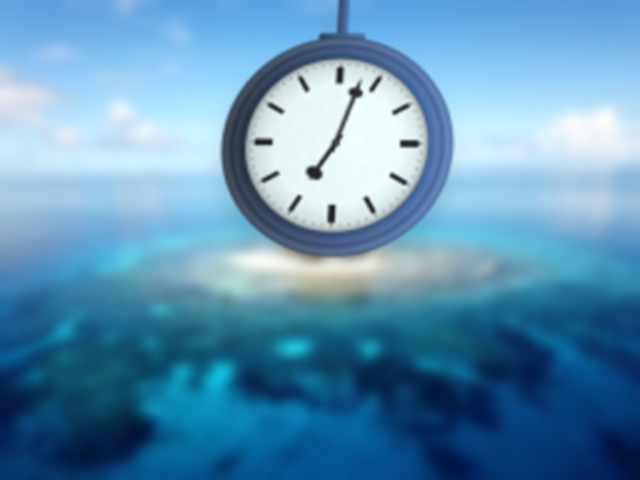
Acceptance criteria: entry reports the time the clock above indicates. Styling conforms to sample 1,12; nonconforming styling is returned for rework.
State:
7,03
